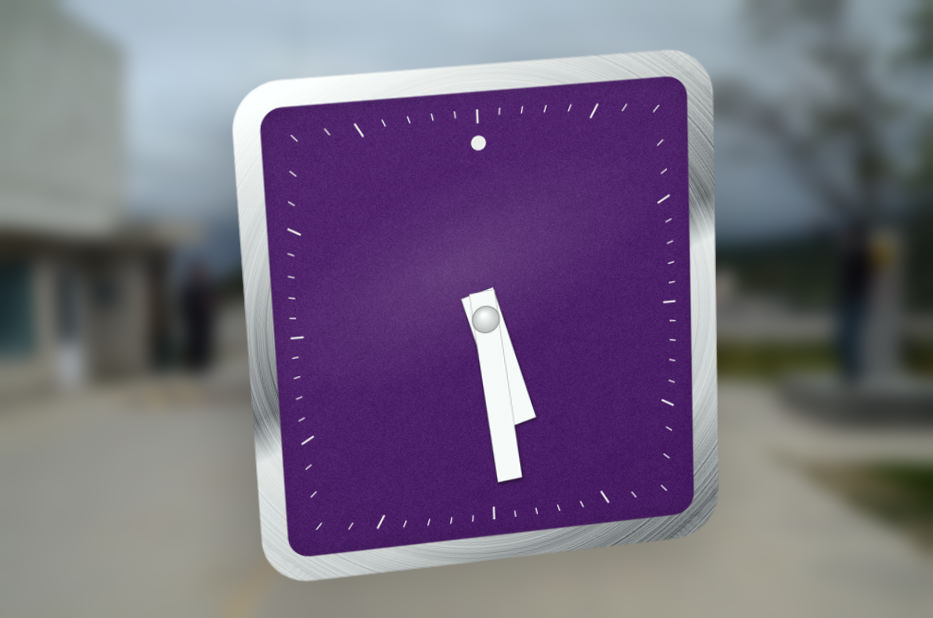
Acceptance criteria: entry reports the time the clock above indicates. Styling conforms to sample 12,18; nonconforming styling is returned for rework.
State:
5,29
